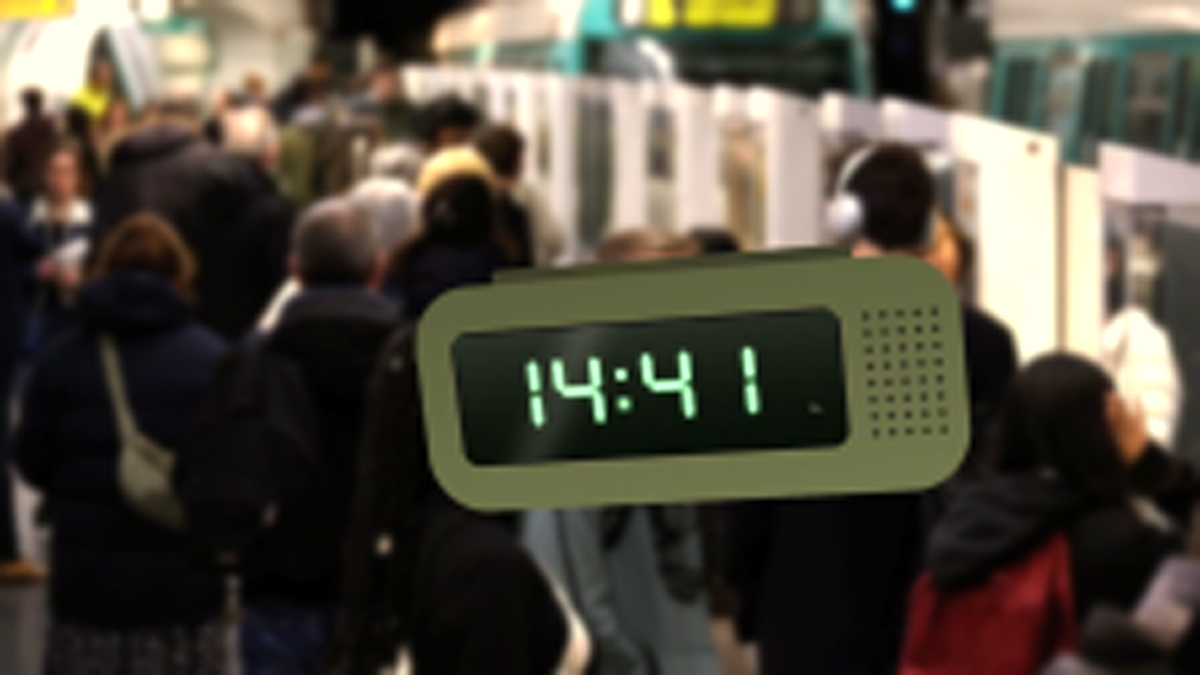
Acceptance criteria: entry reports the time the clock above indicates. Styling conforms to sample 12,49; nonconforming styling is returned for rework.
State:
14,41
